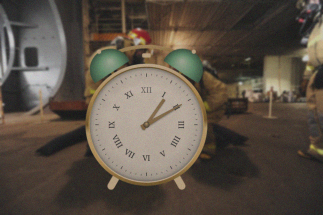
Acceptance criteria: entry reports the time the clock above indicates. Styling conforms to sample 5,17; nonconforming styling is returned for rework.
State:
1,10
